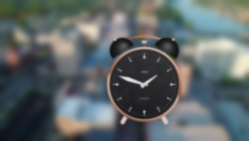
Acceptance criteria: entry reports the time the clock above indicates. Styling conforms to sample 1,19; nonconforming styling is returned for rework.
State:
1,48
